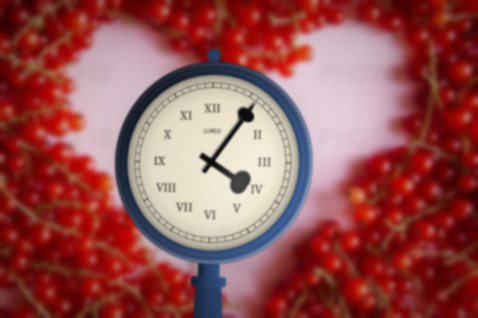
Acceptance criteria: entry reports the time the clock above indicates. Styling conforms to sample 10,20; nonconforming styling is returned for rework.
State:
4,06
